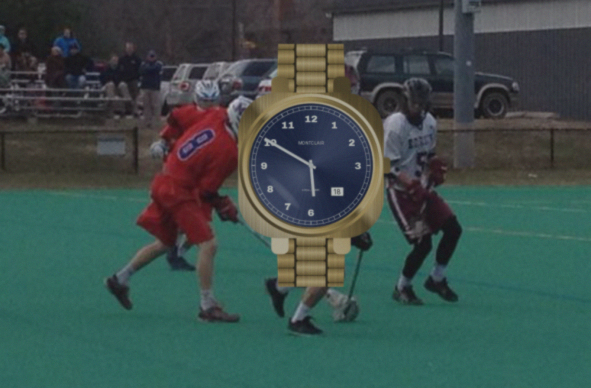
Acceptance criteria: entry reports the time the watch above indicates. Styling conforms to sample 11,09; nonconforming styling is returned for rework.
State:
5,50
